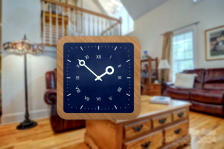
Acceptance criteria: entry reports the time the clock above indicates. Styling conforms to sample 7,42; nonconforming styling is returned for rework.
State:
1,52
